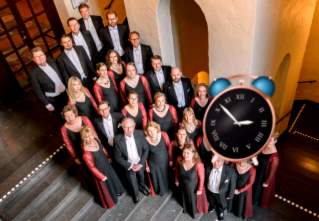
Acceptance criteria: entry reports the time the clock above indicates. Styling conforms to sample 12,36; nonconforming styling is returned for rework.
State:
2,52
